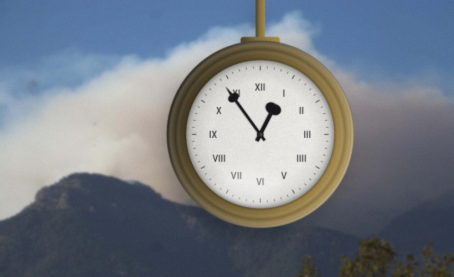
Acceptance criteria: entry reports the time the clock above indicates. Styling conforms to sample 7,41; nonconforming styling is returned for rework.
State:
12,54
